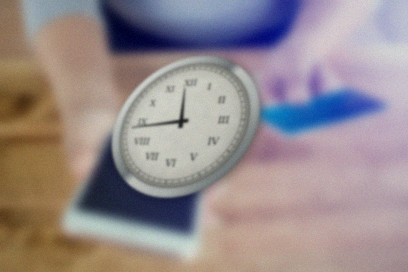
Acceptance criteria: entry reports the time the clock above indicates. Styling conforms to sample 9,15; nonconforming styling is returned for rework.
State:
11,44
